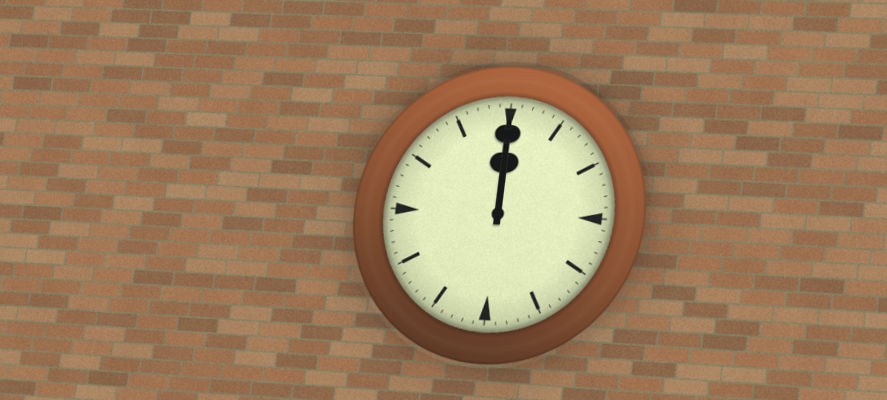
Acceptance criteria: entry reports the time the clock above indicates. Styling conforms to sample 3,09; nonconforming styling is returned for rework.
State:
12,00
